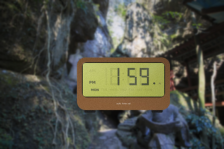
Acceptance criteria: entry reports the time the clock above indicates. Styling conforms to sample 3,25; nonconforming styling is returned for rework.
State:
1,59
